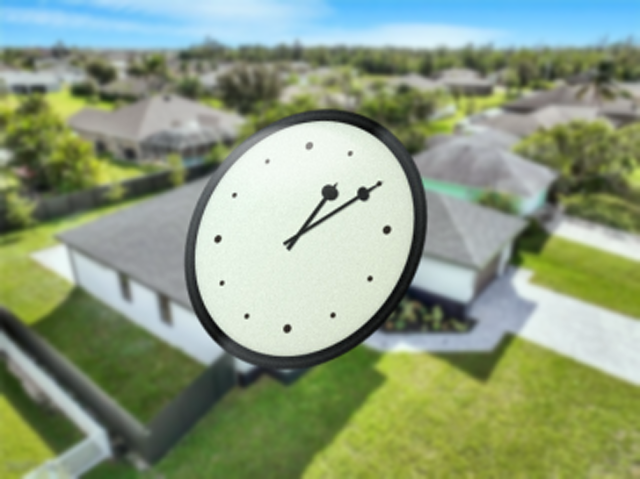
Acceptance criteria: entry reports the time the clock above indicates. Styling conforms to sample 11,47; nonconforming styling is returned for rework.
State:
1,10
